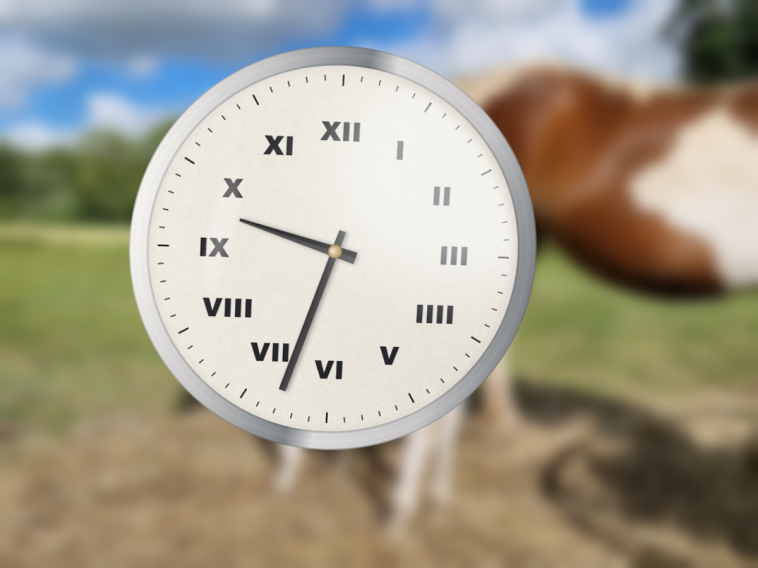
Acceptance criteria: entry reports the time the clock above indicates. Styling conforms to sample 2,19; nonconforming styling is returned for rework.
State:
9,33
